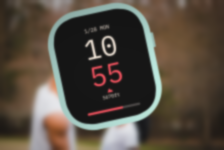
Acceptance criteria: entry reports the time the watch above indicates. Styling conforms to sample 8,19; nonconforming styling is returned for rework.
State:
10,55
